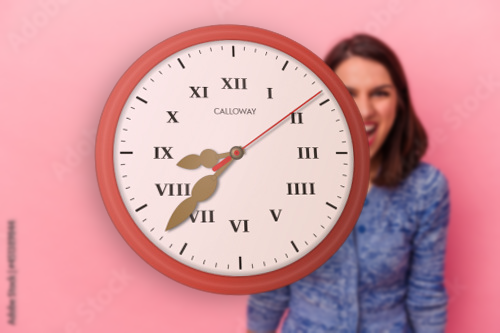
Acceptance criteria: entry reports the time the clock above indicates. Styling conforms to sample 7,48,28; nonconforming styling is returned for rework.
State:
8,37,09
